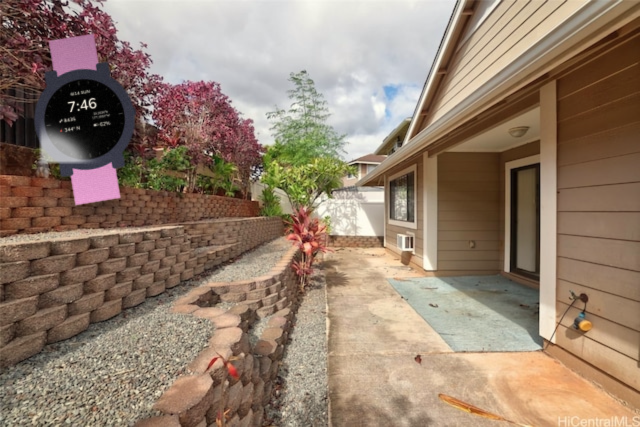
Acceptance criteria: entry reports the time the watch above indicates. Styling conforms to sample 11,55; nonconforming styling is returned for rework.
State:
7,46
